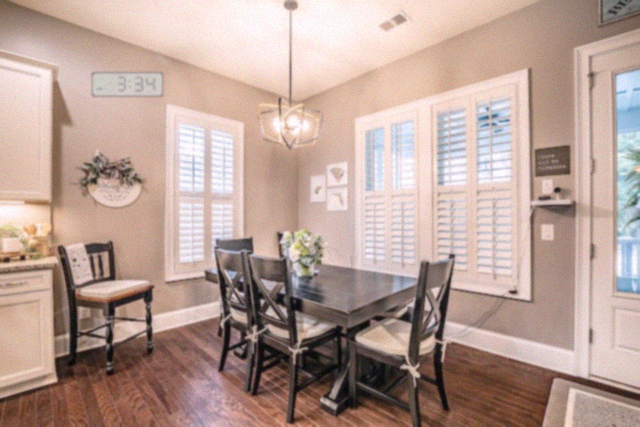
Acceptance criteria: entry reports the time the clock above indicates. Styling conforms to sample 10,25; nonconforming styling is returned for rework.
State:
3,34
